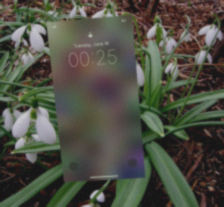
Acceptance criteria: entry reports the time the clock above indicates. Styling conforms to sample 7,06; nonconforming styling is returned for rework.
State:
0,25
